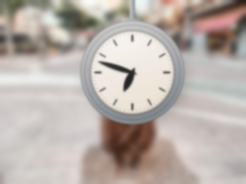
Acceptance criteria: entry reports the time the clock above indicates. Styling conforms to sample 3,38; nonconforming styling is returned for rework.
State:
6,48
